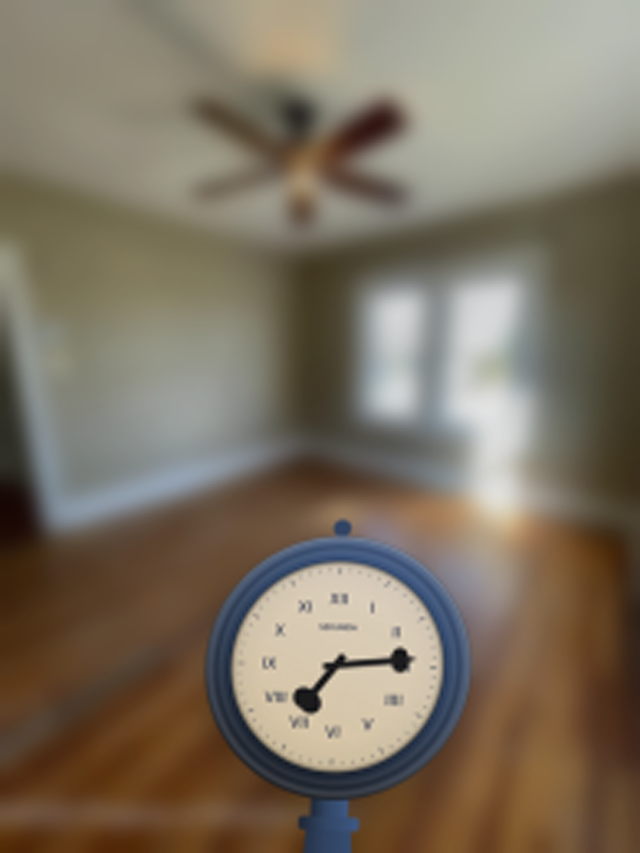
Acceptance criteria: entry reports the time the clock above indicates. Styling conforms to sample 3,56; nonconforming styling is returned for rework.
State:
7,14
